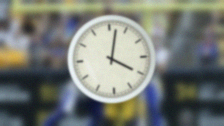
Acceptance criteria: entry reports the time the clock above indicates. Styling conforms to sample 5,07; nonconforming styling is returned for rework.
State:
4,02
